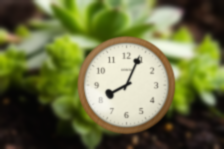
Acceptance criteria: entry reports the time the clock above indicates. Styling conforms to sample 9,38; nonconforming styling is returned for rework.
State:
8,04
